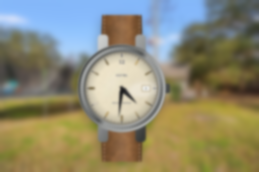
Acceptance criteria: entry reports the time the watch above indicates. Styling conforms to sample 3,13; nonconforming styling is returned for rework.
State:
4,31
